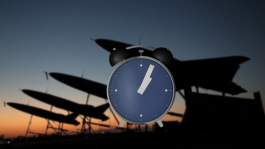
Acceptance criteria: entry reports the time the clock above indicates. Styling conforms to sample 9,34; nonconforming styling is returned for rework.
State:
1,04
